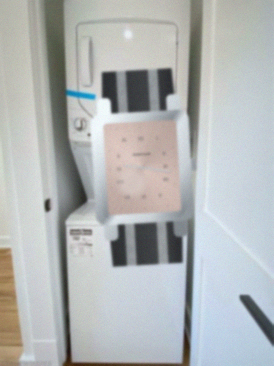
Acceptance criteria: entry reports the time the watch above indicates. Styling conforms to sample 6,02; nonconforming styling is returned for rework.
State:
9,17
